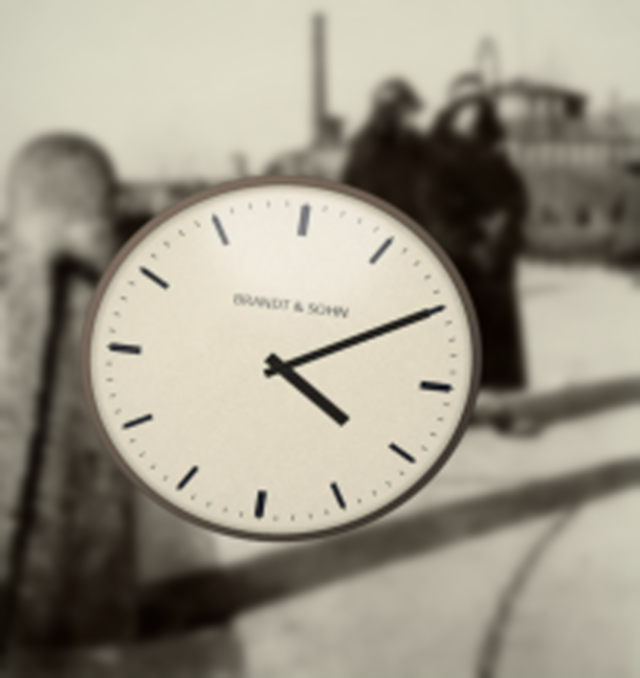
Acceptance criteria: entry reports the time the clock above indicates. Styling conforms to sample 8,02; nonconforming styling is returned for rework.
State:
4,10
